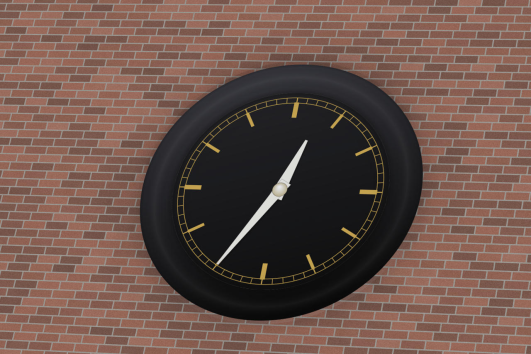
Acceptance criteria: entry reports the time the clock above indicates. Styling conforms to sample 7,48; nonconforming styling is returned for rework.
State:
12,35
